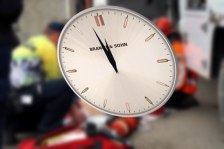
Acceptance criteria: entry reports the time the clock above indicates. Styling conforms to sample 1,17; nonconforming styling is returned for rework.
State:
11,58
